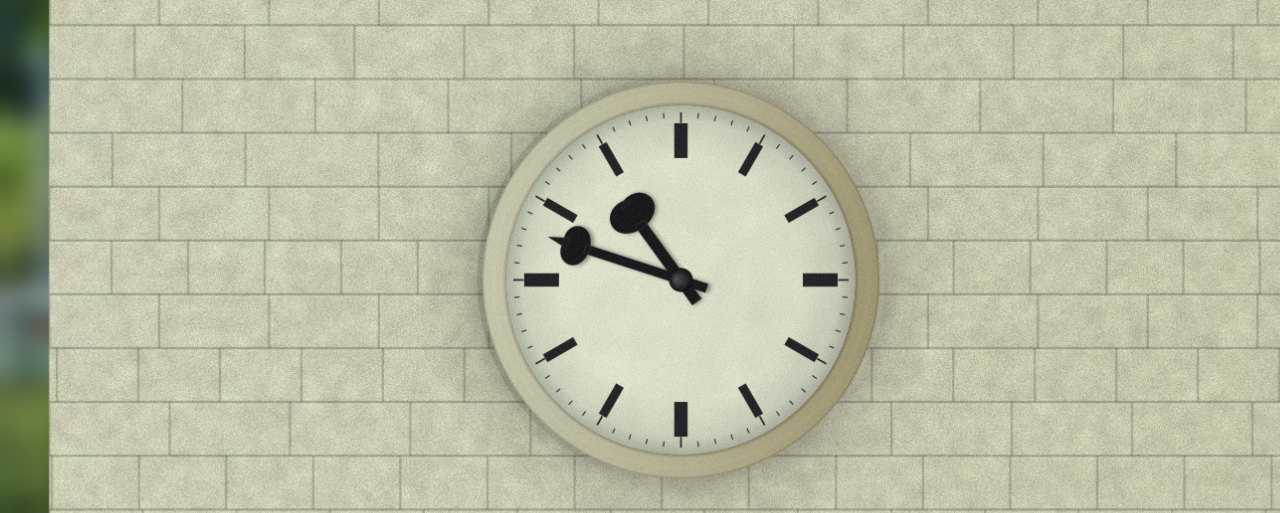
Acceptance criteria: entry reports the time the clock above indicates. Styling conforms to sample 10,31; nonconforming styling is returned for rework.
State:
10,48
